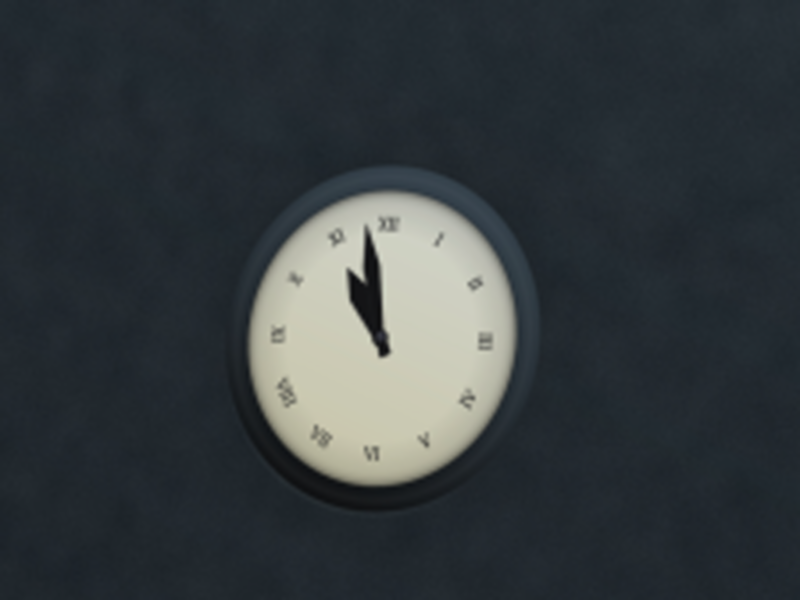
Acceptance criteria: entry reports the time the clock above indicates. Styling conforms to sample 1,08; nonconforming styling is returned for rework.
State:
10,58
